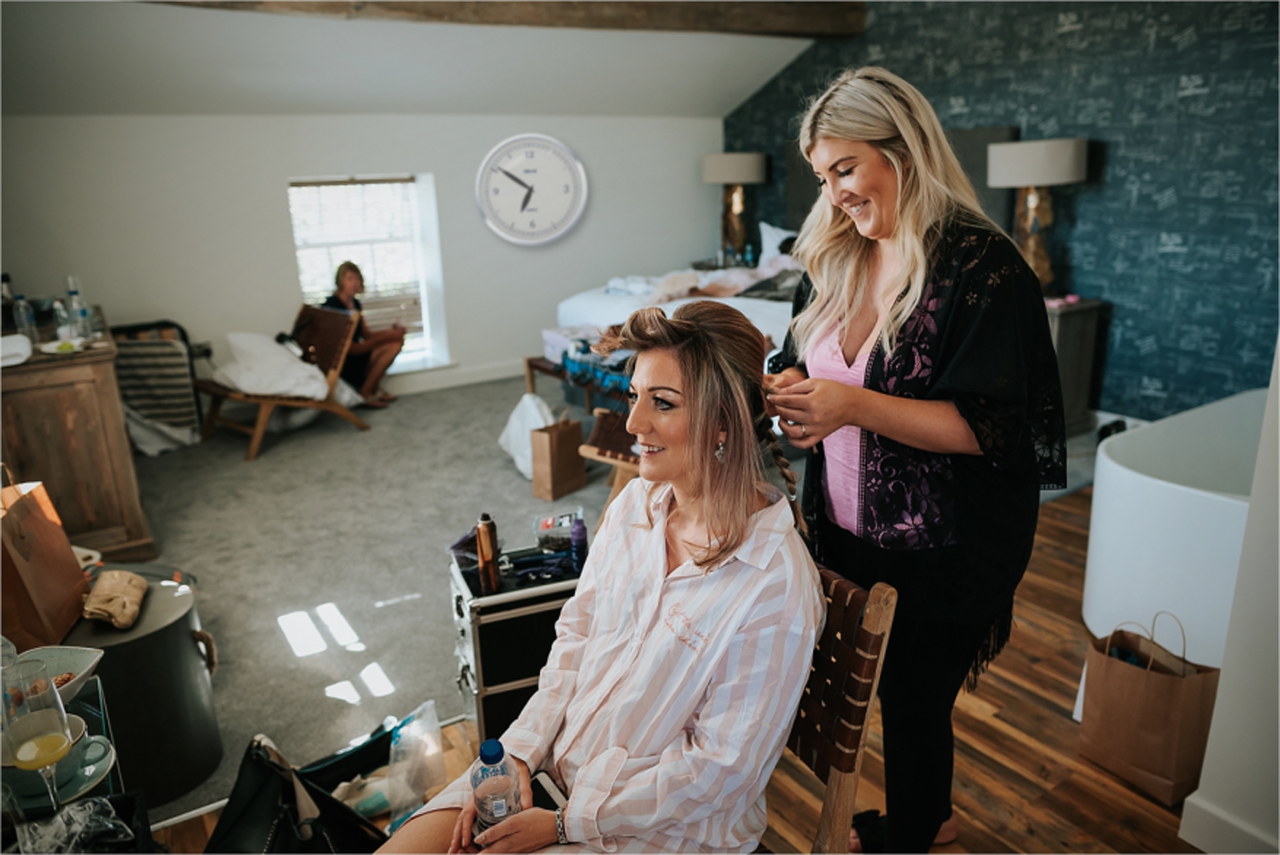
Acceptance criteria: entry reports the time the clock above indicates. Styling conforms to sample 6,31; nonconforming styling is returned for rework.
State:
6,51
